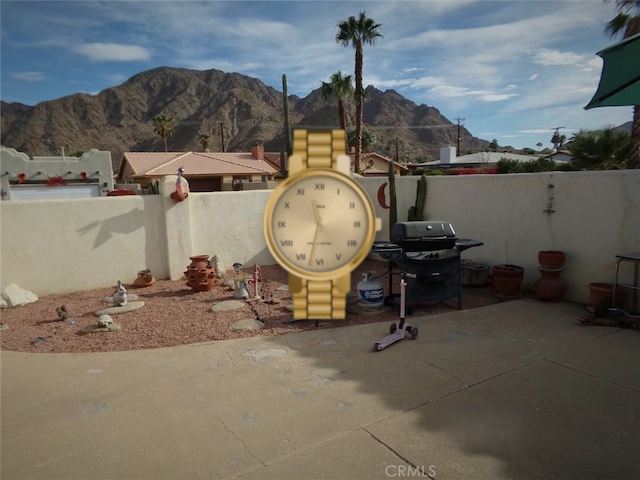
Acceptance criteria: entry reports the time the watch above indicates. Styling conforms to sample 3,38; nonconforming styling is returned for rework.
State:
11,32
